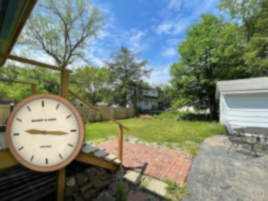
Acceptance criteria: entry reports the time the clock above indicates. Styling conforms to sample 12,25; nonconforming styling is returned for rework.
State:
9,16
